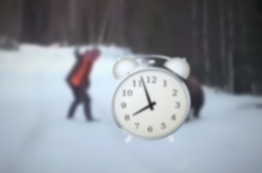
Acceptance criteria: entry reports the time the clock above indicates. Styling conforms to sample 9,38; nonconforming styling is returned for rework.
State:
7,57
